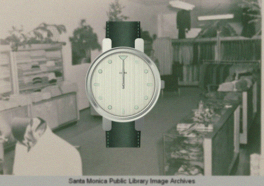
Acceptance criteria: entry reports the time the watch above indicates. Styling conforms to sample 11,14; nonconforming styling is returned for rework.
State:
12,00
